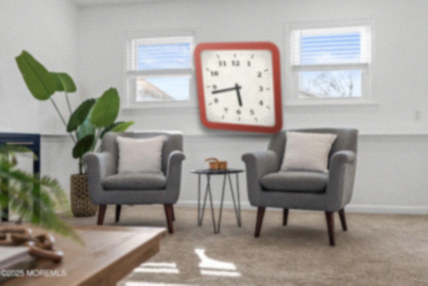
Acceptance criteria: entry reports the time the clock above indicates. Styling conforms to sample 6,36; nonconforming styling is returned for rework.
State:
5,43
